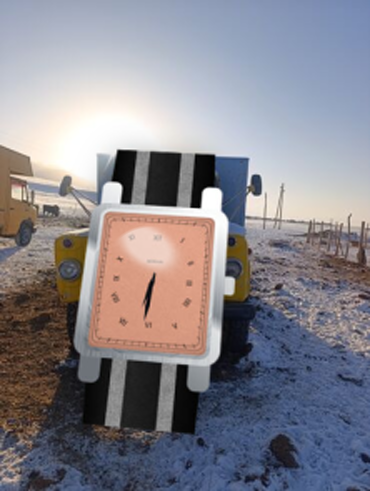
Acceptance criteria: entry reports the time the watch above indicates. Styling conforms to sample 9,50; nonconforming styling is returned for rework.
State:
6,31
